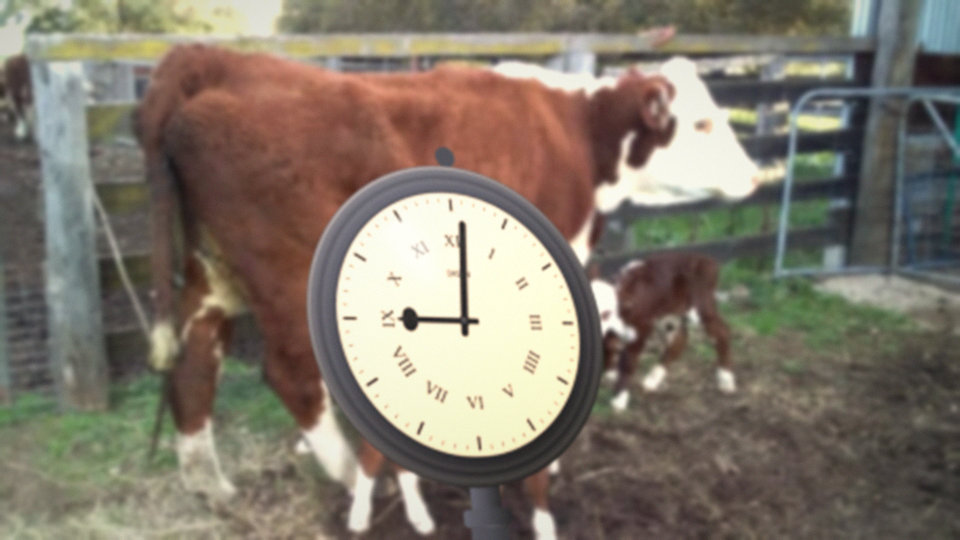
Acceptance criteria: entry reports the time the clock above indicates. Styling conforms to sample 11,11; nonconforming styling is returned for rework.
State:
9,01
